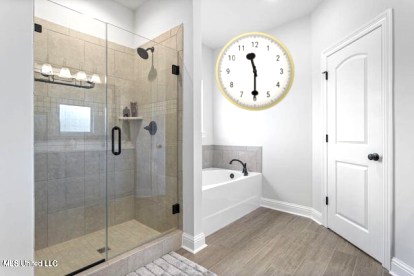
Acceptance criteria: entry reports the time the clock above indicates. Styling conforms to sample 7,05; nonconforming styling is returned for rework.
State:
11,30
